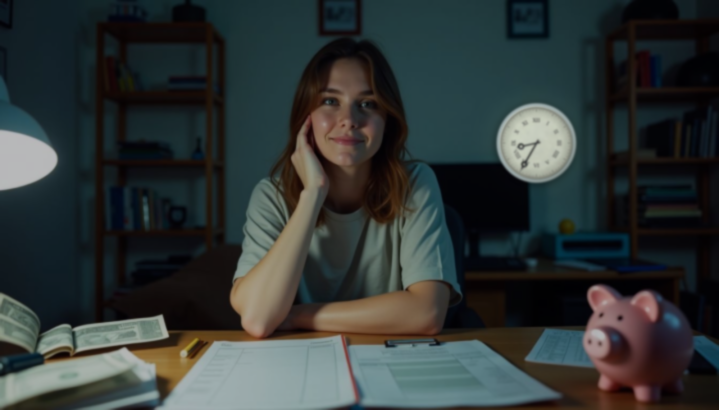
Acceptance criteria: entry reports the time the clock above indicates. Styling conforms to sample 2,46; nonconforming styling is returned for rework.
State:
8,35
